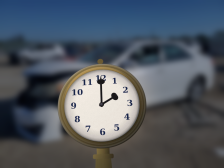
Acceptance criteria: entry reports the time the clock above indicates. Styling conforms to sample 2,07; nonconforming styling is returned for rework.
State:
2,00
